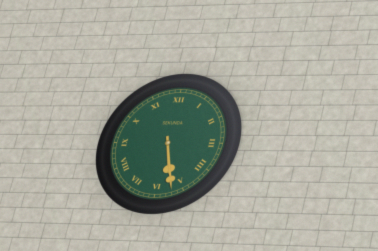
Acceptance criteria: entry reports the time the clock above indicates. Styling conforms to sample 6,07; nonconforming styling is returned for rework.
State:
5,27
